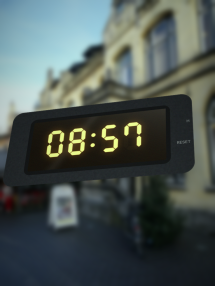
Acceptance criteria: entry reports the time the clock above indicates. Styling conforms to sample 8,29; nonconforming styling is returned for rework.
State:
8,57
